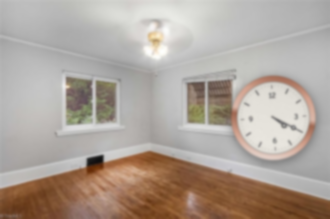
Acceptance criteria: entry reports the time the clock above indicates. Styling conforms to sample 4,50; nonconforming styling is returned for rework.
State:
4,20
